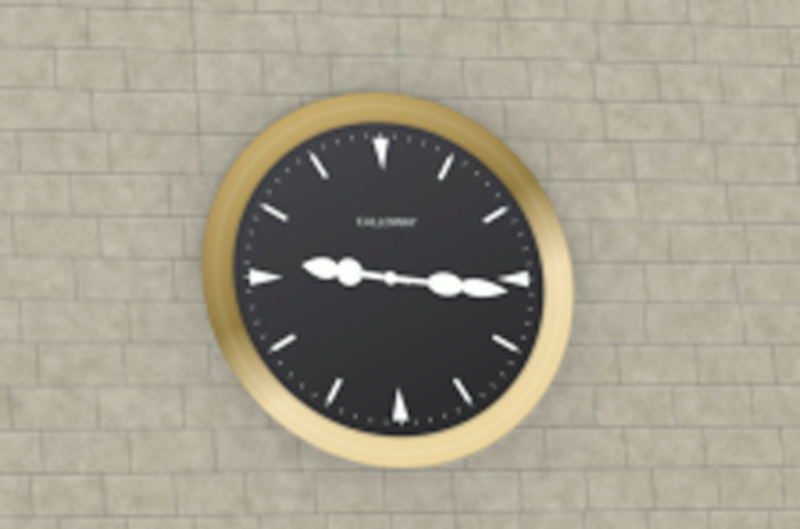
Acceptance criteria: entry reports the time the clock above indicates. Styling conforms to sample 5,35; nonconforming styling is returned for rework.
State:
9,16
